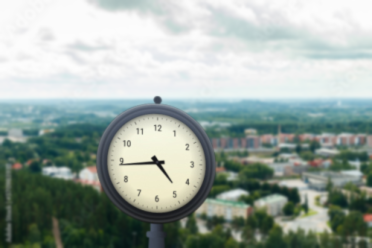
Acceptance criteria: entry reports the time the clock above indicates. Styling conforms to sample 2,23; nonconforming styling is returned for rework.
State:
4,44
